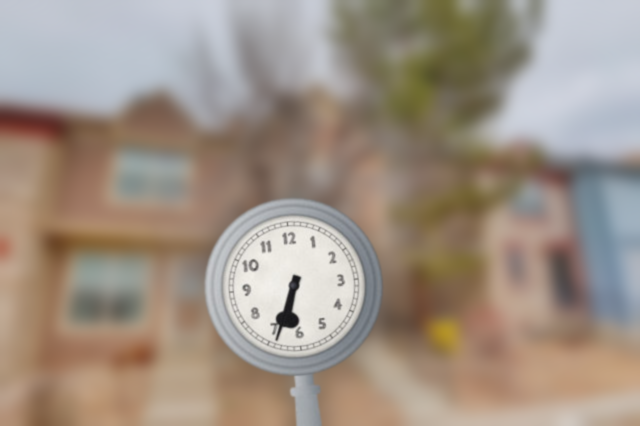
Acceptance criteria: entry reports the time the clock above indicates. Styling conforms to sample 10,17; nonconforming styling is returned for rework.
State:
6,34
